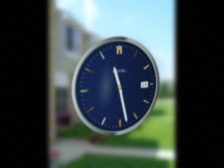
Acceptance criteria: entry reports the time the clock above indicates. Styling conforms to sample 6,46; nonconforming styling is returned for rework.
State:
11,28
